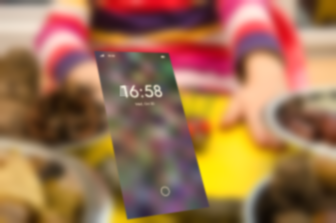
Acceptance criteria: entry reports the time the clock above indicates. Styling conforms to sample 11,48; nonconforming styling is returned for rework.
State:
16,58
